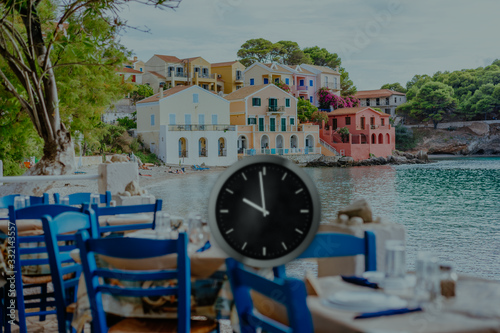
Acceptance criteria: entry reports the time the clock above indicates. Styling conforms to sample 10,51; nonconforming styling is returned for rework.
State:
9,59
